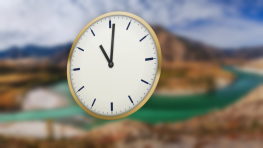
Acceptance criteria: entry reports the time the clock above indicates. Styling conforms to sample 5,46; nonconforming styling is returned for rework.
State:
11,01
